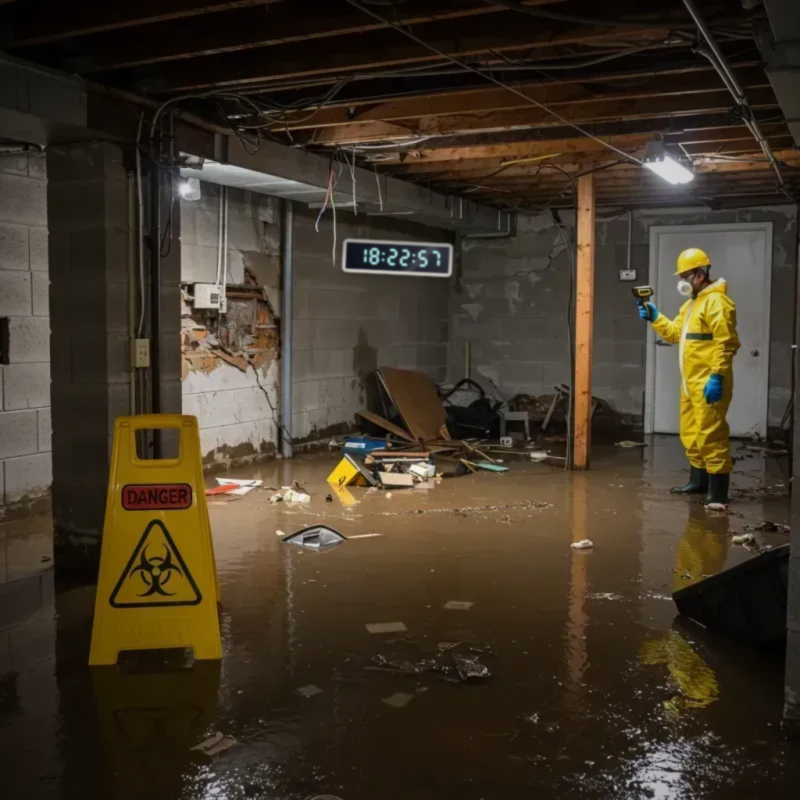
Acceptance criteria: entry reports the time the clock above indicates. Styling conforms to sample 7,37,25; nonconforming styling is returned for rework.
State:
18,22,57
